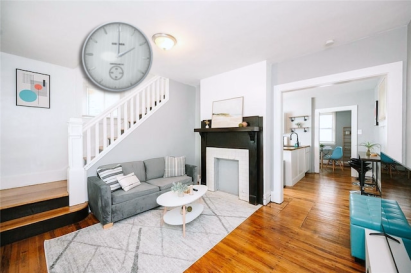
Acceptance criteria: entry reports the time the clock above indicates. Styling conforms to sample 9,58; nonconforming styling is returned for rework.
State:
2,00
